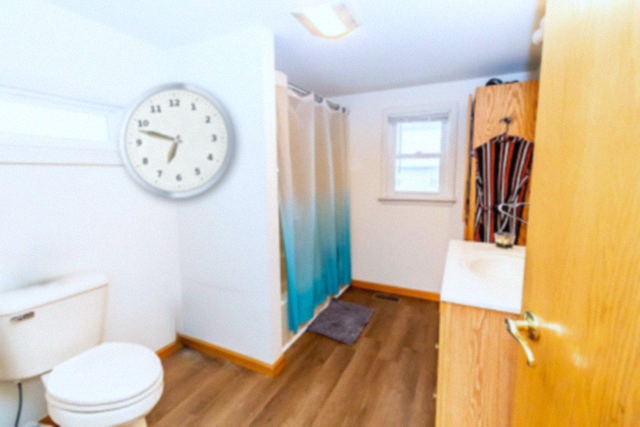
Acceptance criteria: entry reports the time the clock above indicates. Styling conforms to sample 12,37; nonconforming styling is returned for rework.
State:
6,48
